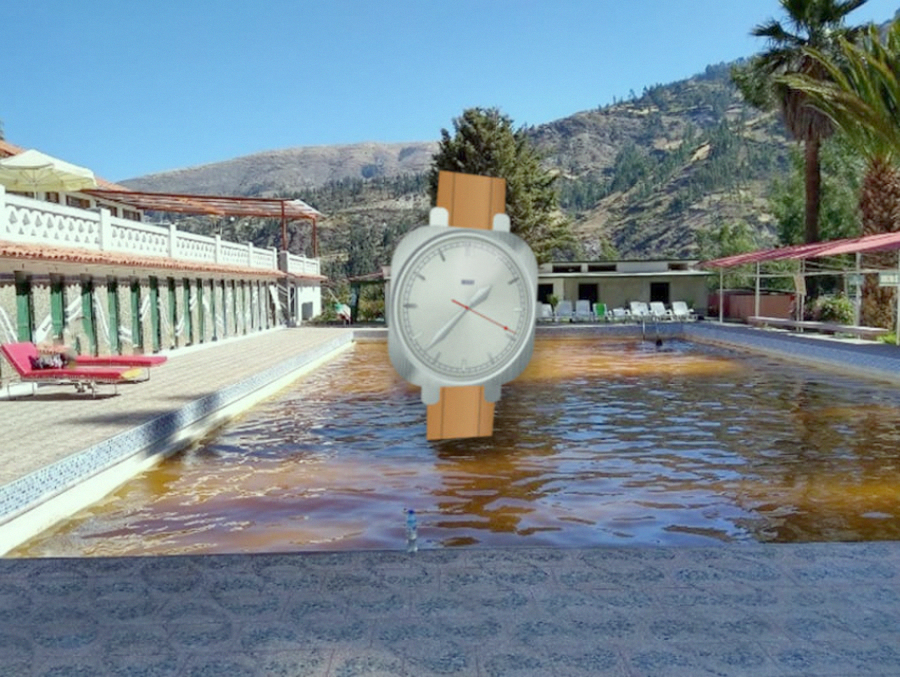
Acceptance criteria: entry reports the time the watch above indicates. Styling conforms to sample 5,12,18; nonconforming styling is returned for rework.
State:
1,37,19
